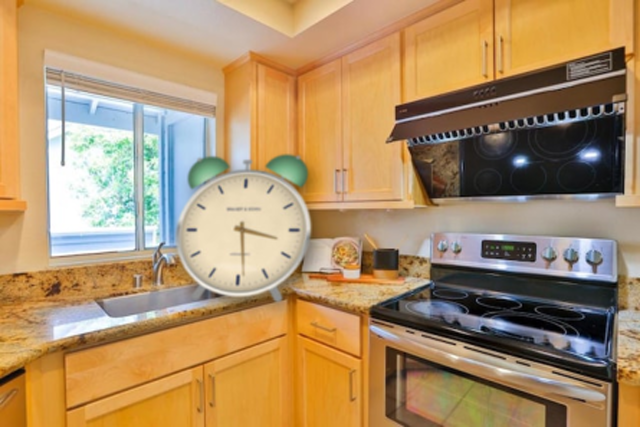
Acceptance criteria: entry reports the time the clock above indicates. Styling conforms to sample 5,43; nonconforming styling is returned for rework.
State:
3,29
